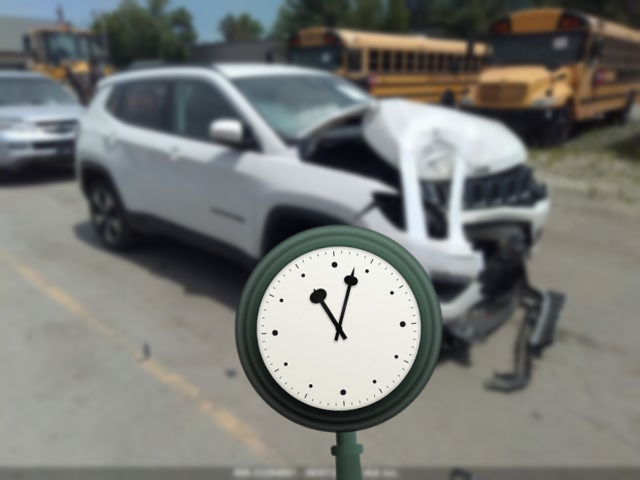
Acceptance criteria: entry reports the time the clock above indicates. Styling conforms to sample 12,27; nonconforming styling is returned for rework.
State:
11,03
